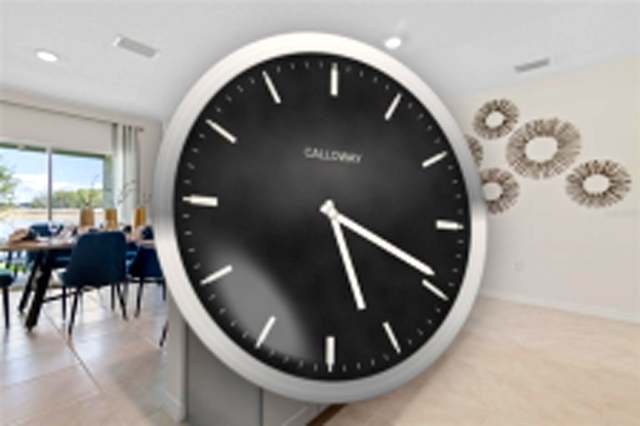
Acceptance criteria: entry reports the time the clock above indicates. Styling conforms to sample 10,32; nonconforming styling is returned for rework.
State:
5,19
